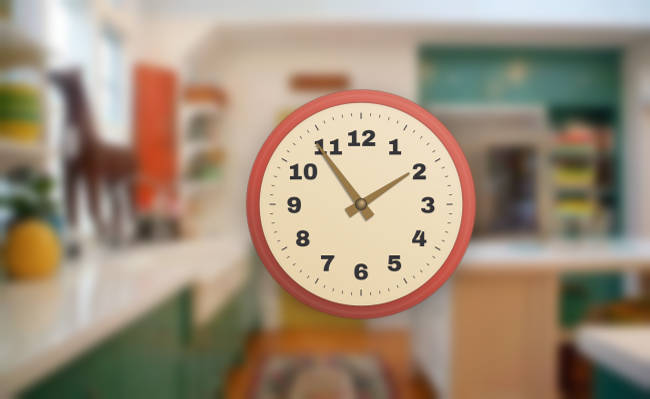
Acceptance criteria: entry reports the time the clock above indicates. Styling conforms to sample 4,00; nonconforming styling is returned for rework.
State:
1,54
